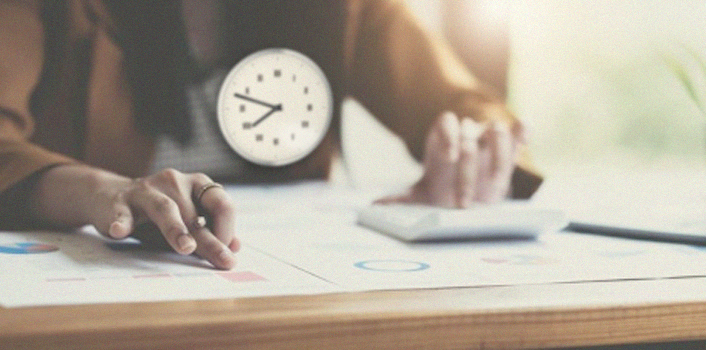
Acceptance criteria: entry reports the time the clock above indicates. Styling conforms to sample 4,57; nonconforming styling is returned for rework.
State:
7,48
